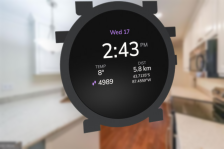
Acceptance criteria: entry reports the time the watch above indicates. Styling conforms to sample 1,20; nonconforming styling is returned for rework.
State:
2,43
